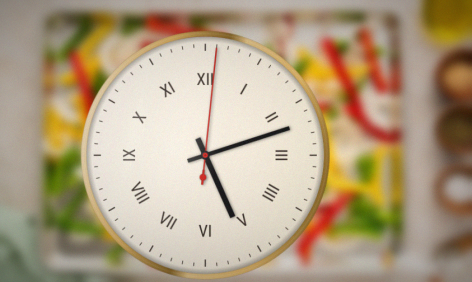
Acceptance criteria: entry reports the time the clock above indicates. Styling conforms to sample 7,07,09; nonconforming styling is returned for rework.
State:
5,12,01
